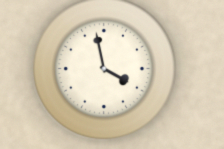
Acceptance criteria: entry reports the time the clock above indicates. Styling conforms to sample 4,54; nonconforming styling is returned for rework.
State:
3,58
